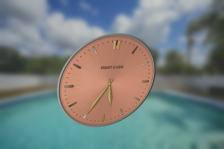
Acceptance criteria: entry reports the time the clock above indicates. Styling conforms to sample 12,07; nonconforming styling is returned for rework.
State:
5,35
